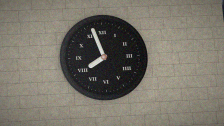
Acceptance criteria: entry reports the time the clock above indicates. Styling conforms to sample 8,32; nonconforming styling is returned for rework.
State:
7,57
